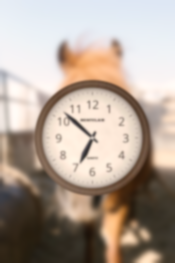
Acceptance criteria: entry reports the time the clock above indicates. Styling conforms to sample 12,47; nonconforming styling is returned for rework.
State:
6,52
